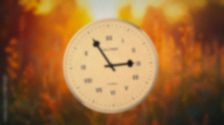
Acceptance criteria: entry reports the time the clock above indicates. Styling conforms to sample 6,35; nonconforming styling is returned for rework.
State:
2,55
